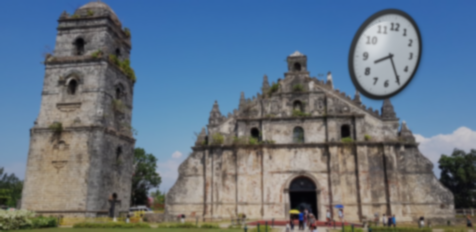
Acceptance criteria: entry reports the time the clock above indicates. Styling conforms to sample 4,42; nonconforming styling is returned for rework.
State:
8,25
